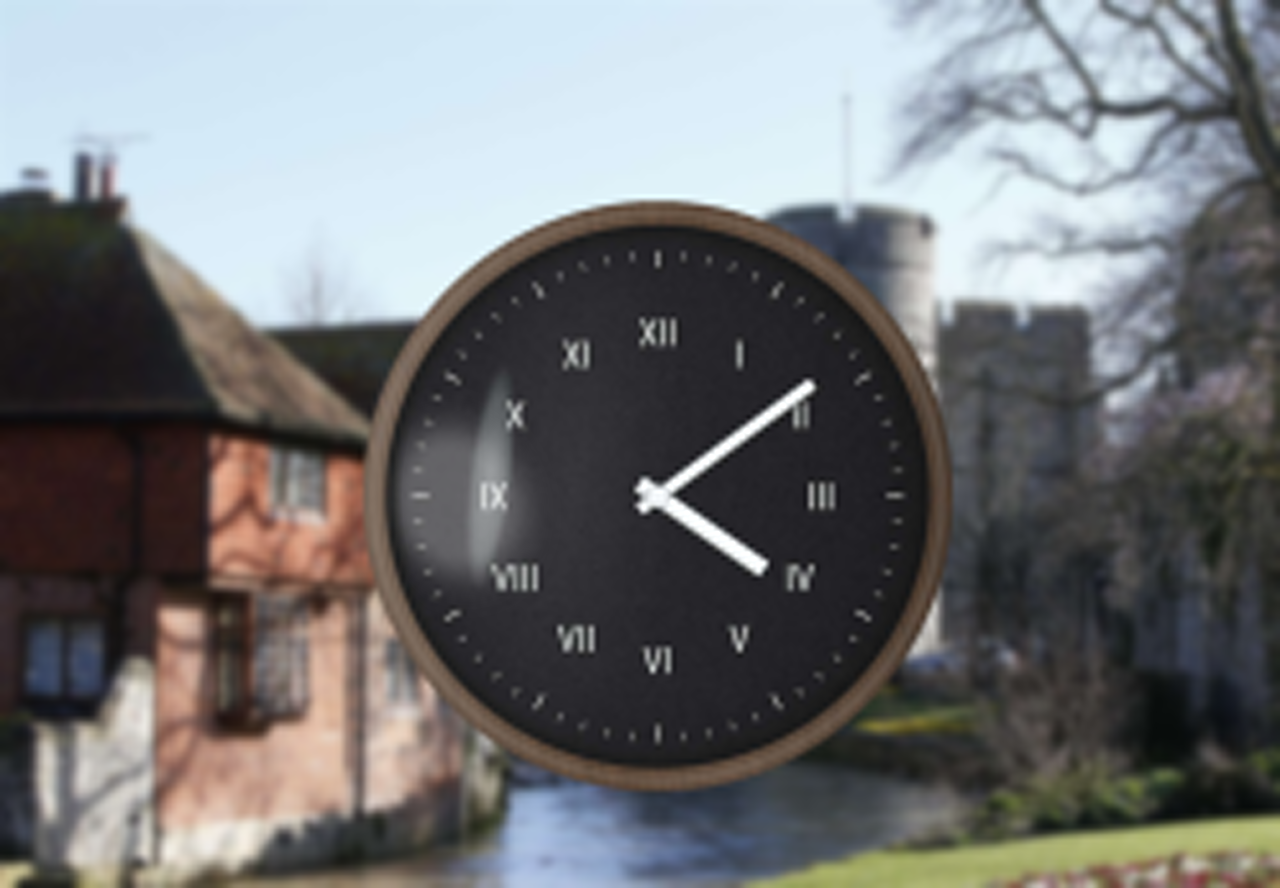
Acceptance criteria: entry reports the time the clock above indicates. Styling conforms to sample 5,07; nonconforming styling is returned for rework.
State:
4,09
